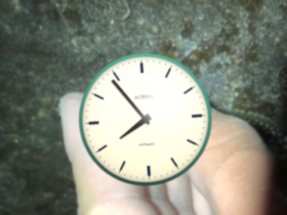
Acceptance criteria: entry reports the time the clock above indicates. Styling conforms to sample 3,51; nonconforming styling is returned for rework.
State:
7,54
